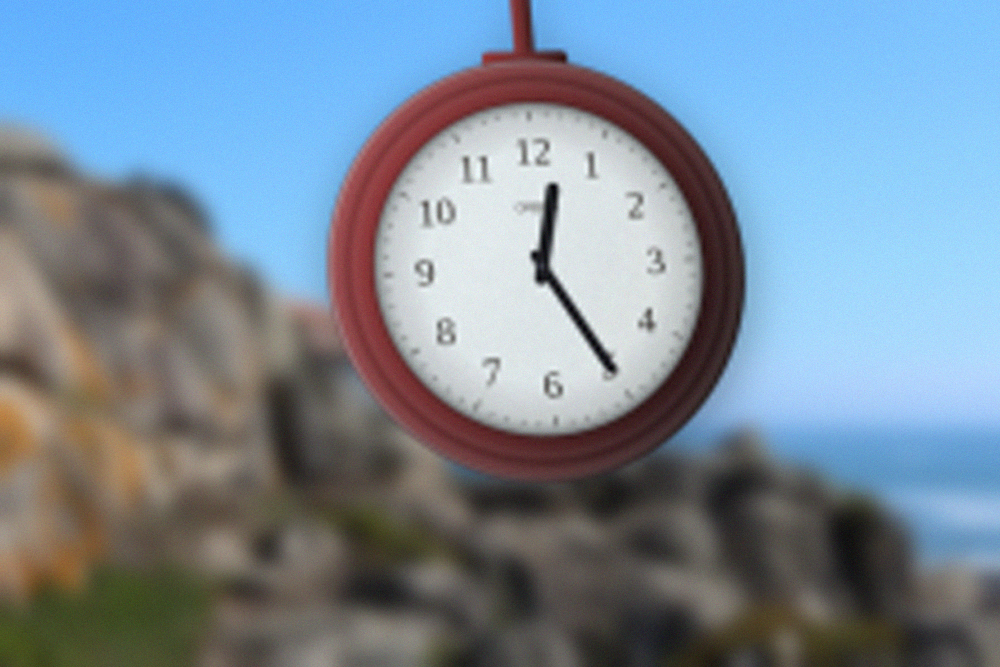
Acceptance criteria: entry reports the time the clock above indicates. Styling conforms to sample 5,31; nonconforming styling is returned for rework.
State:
12,25
